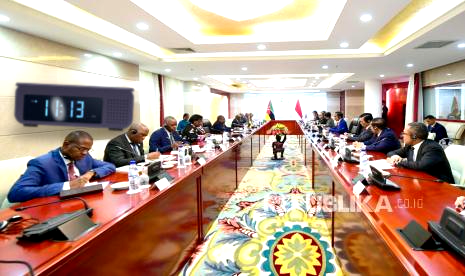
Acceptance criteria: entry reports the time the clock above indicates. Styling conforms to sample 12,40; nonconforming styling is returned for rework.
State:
11,13
